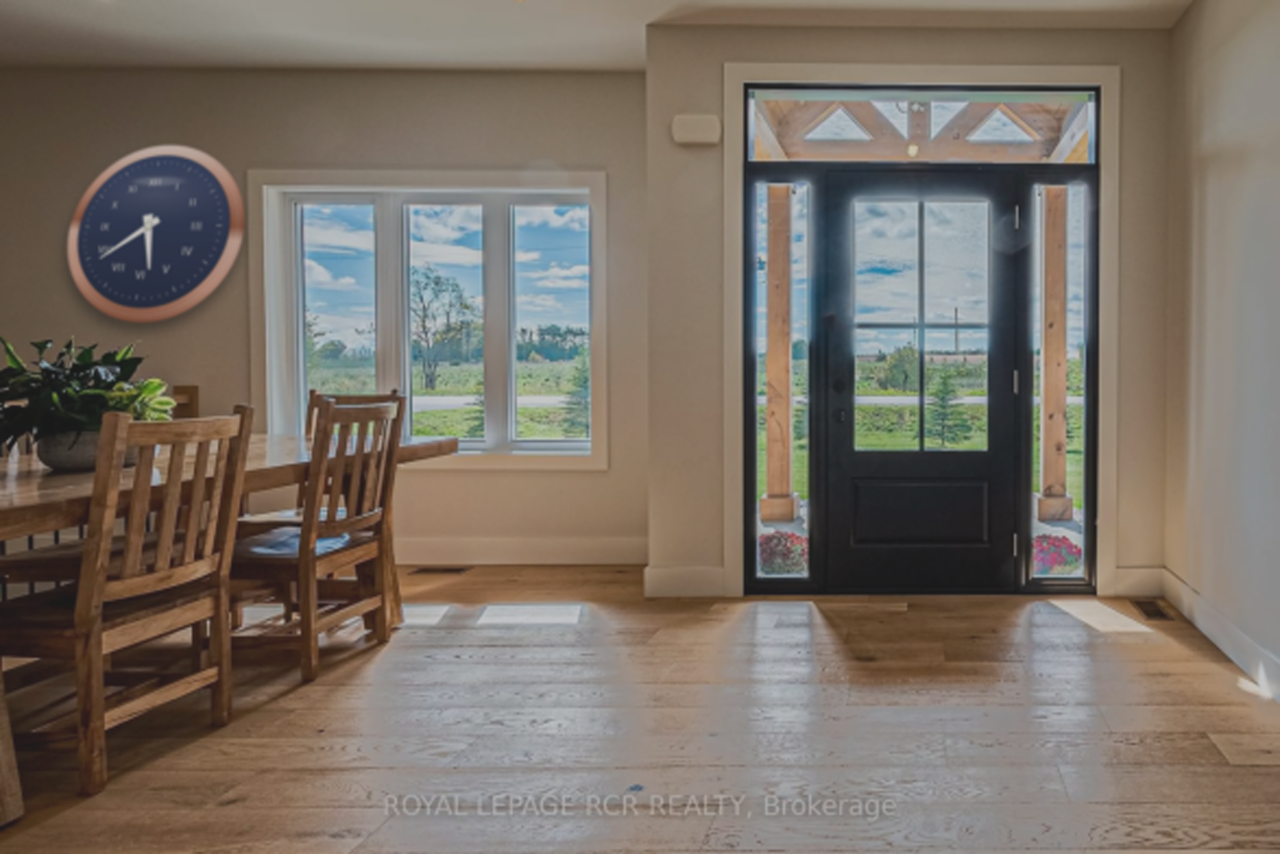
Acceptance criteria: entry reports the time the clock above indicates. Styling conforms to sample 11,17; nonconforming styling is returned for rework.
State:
5,39
